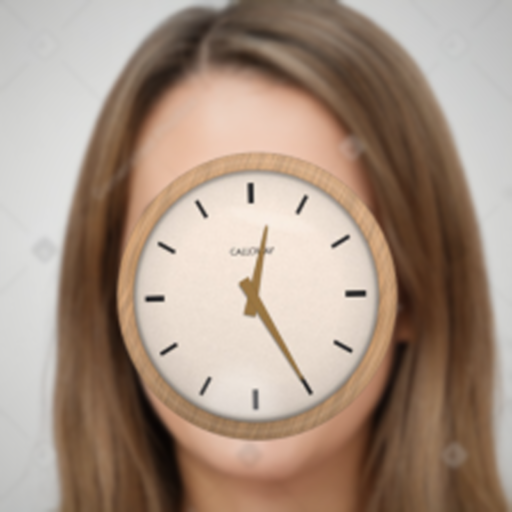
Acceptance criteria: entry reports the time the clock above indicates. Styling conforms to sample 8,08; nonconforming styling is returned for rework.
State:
12,25
